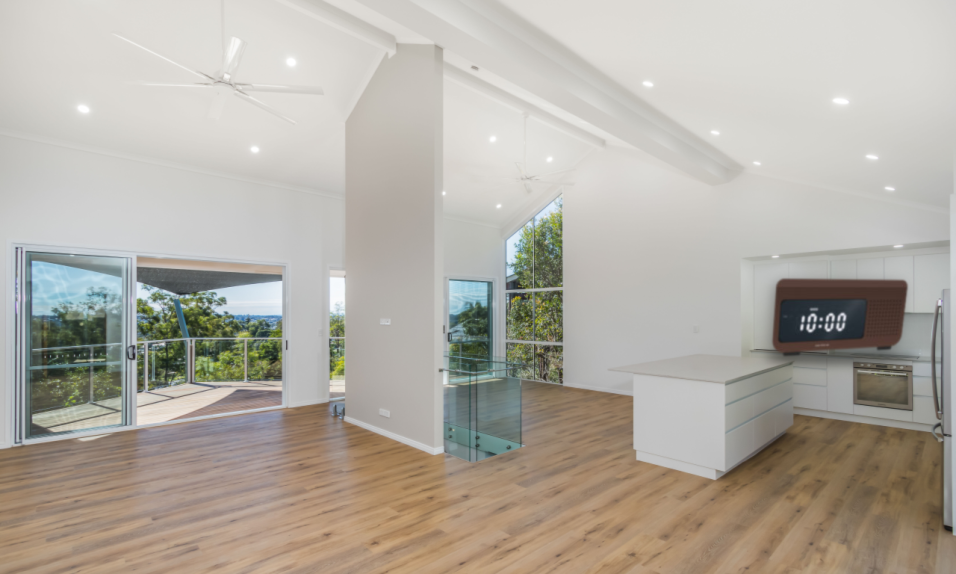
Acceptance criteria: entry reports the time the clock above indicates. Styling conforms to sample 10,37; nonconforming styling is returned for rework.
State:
10,00
